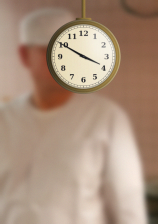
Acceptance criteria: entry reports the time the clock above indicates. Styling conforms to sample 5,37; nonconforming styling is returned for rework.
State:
3,50
